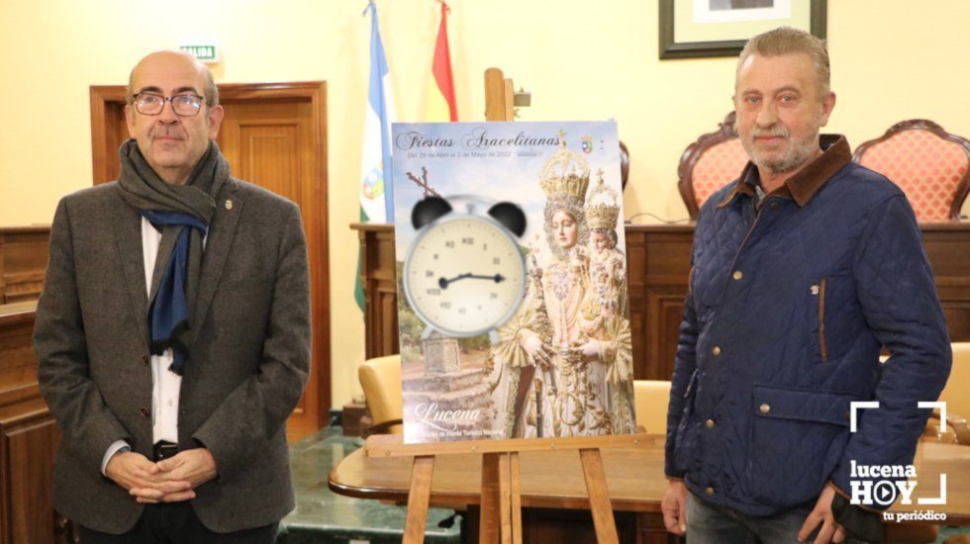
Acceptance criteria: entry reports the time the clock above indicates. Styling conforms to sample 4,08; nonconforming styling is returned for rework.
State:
8,15
